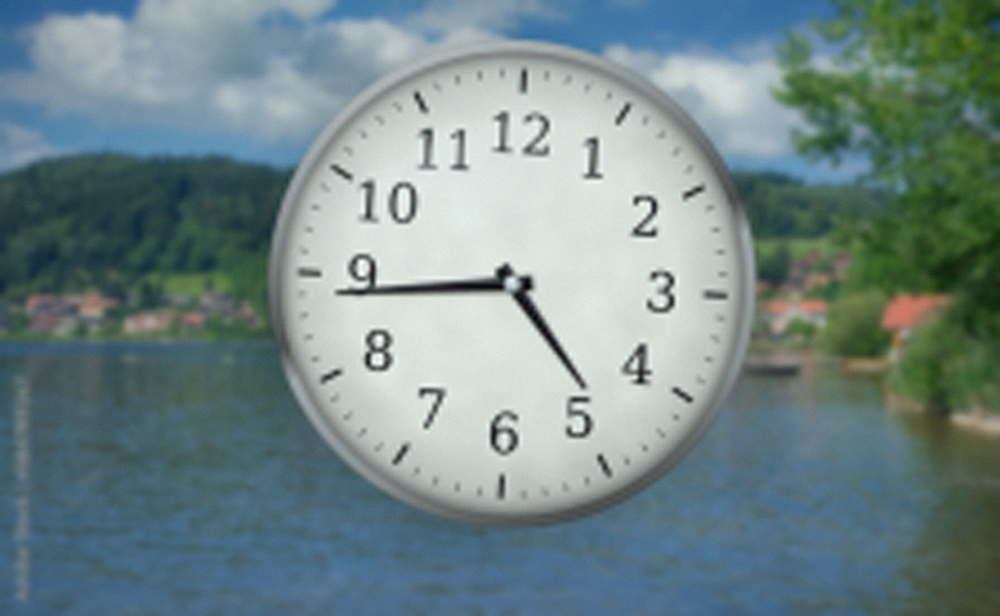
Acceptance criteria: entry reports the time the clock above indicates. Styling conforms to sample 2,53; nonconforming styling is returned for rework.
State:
4,44
